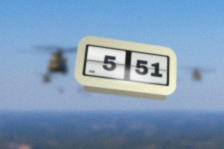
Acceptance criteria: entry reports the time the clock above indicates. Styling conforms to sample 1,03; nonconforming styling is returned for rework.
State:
5,51
